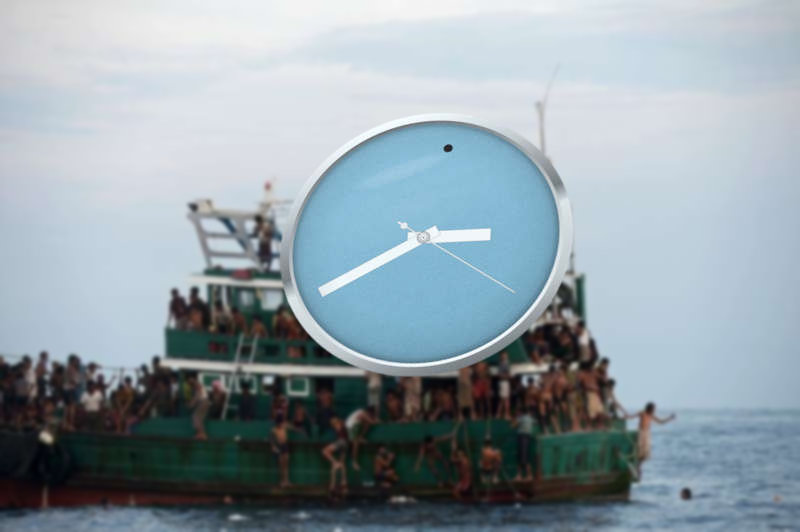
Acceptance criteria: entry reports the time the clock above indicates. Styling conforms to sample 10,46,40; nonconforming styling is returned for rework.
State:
2,38,19
